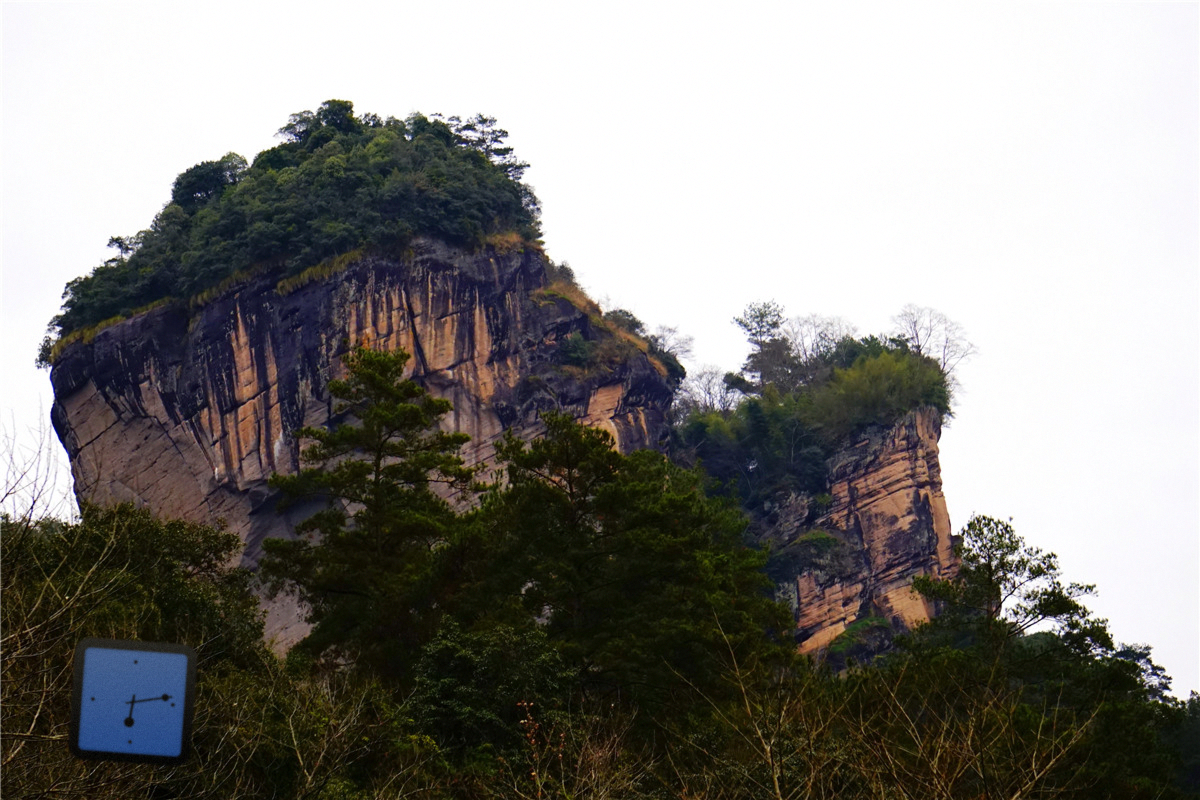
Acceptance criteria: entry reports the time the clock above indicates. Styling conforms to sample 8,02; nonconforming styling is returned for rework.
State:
6,13
